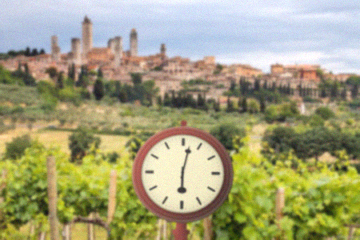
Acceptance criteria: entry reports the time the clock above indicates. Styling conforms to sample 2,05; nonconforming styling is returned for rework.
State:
6,02
